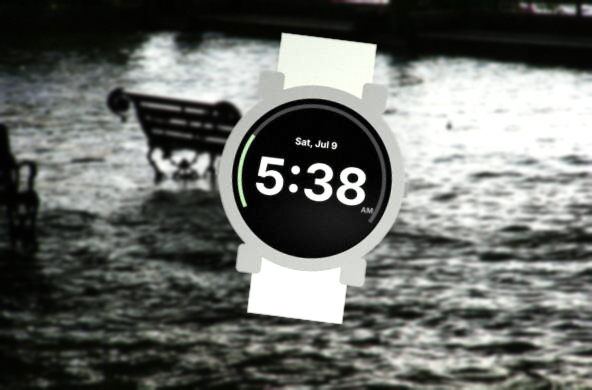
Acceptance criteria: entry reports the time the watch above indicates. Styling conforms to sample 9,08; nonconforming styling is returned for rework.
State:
5,38
